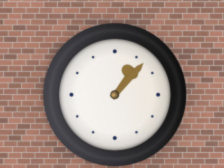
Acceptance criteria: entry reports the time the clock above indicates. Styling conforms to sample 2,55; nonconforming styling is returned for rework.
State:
1,07
